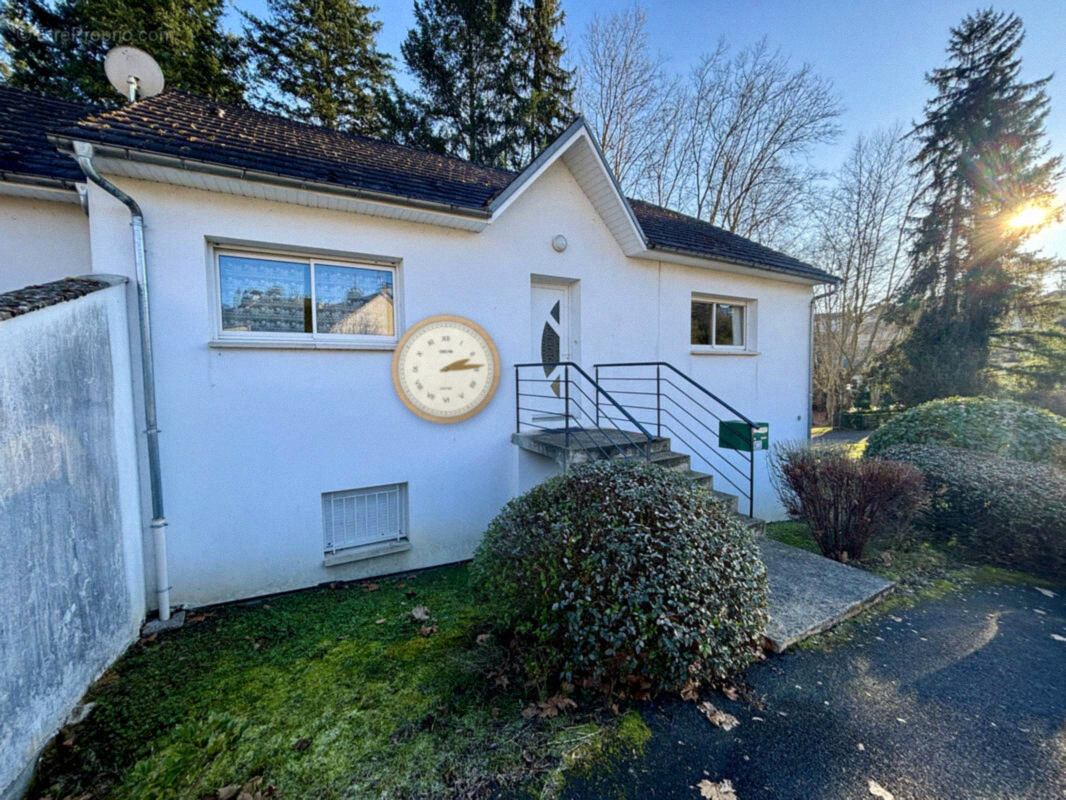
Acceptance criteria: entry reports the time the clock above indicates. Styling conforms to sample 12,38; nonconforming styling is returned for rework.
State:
2,14
